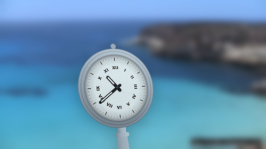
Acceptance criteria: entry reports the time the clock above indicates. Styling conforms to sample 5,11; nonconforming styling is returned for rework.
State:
10,39
